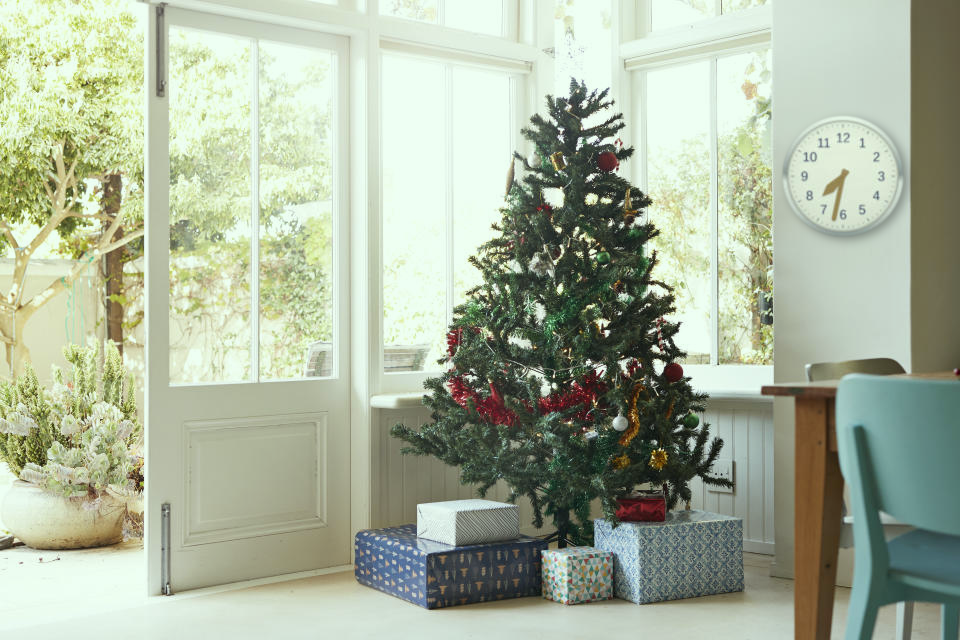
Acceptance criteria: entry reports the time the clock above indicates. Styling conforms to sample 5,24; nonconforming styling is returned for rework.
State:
7,32
